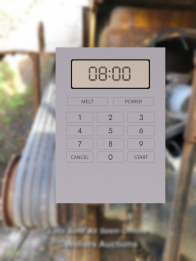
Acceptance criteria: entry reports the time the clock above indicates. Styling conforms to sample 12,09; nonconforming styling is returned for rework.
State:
8,00
